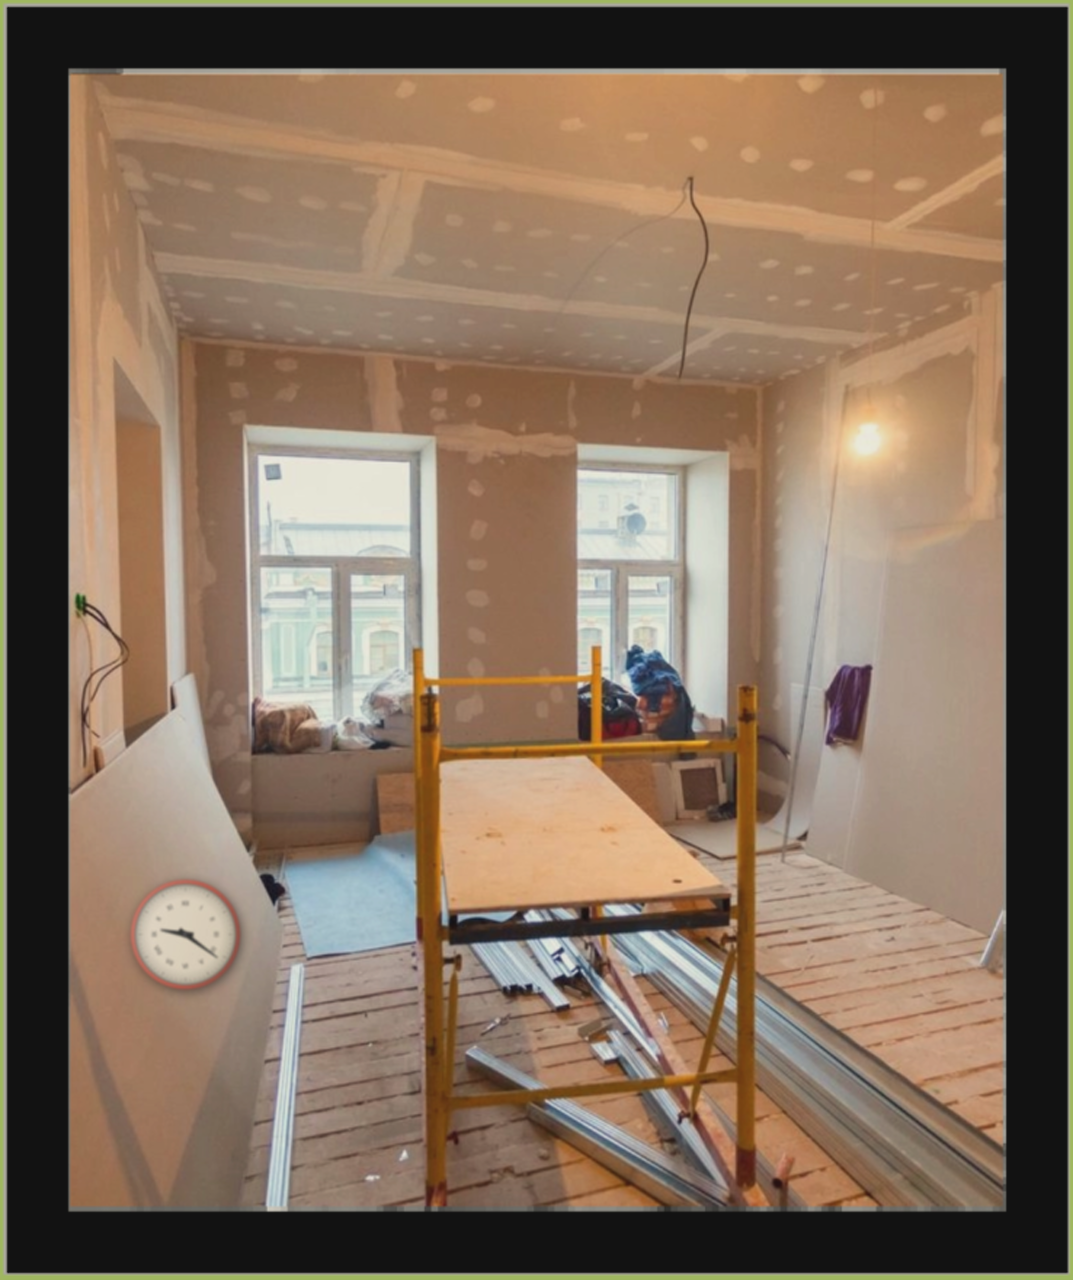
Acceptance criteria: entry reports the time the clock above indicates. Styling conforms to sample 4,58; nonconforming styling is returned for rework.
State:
9,21
